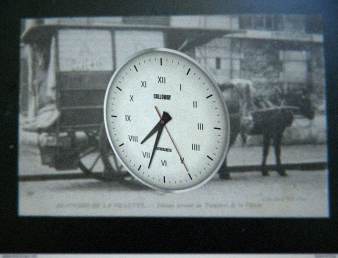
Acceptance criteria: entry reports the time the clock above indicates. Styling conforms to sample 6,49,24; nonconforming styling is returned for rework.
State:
7,33,25
